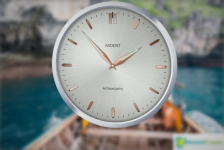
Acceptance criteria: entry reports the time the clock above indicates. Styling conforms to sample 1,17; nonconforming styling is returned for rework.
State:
1,53
